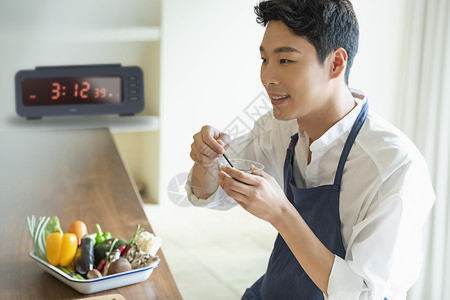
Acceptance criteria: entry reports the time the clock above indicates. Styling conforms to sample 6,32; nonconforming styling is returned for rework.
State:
3,12
